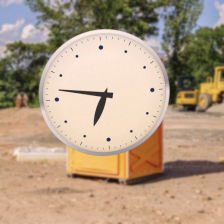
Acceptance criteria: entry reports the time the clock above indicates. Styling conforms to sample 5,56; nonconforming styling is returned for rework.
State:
6,47
